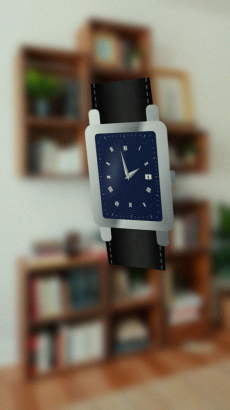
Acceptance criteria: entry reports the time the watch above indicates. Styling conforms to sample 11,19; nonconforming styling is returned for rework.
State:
1,58
